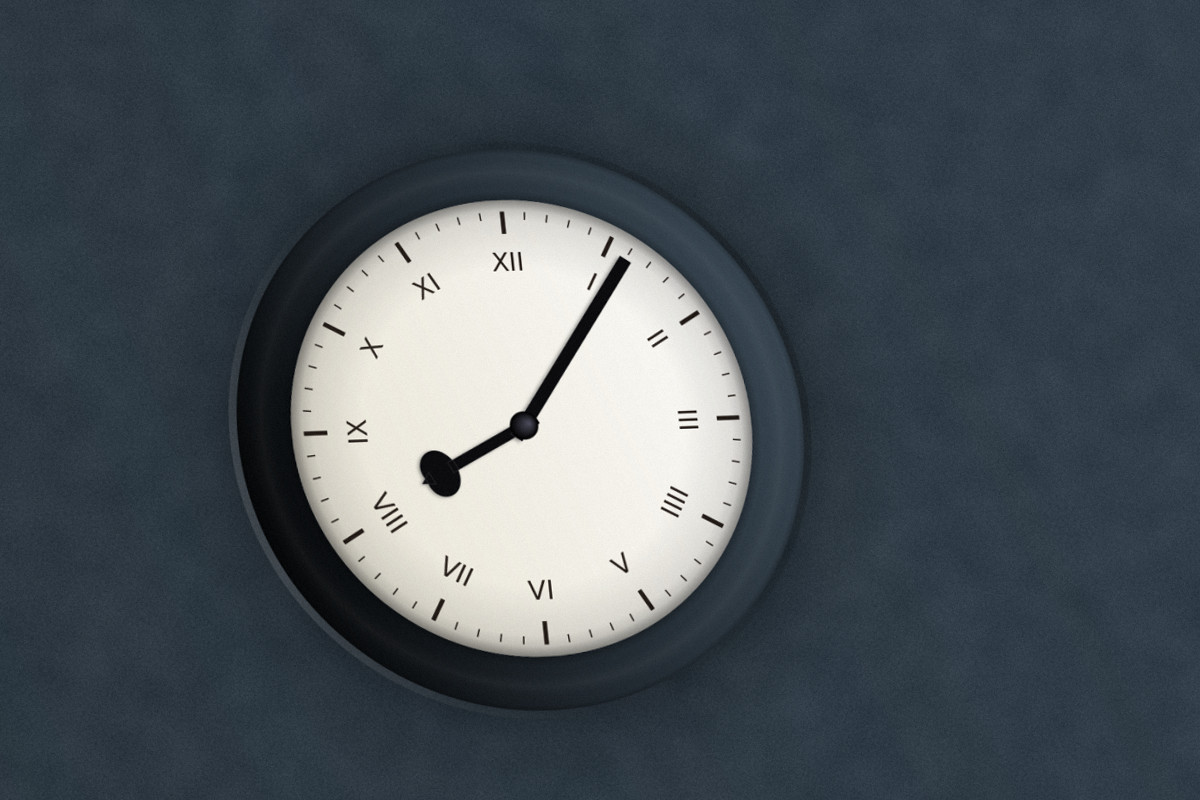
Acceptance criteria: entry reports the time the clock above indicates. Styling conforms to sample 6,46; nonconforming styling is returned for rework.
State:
8,06
